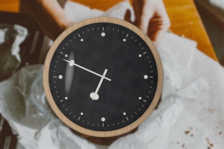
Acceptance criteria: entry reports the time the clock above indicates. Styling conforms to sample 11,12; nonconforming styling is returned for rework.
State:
6,49
